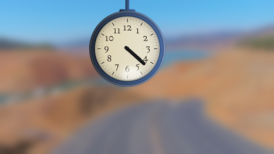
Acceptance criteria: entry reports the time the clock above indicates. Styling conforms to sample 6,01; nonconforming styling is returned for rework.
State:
4,22
